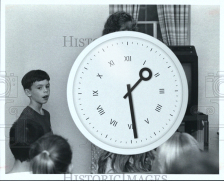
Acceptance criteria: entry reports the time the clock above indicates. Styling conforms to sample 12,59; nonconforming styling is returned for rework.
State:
1,29
